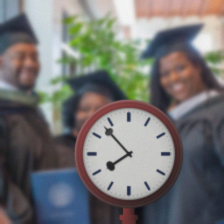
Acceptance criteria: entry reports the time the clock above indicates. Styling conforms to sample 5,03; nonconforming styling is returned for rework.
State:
7,53
